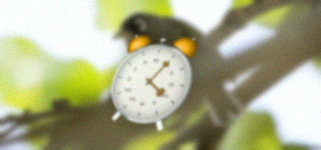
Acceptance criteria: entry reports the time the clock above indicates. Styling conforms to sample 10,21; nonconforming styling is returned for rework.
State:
4,05
